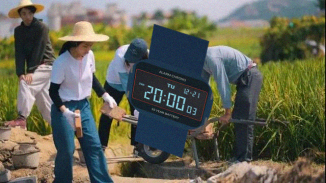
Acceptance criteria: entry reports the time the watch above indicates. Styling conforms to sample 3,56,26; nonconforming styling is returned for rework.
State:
20,00,03
